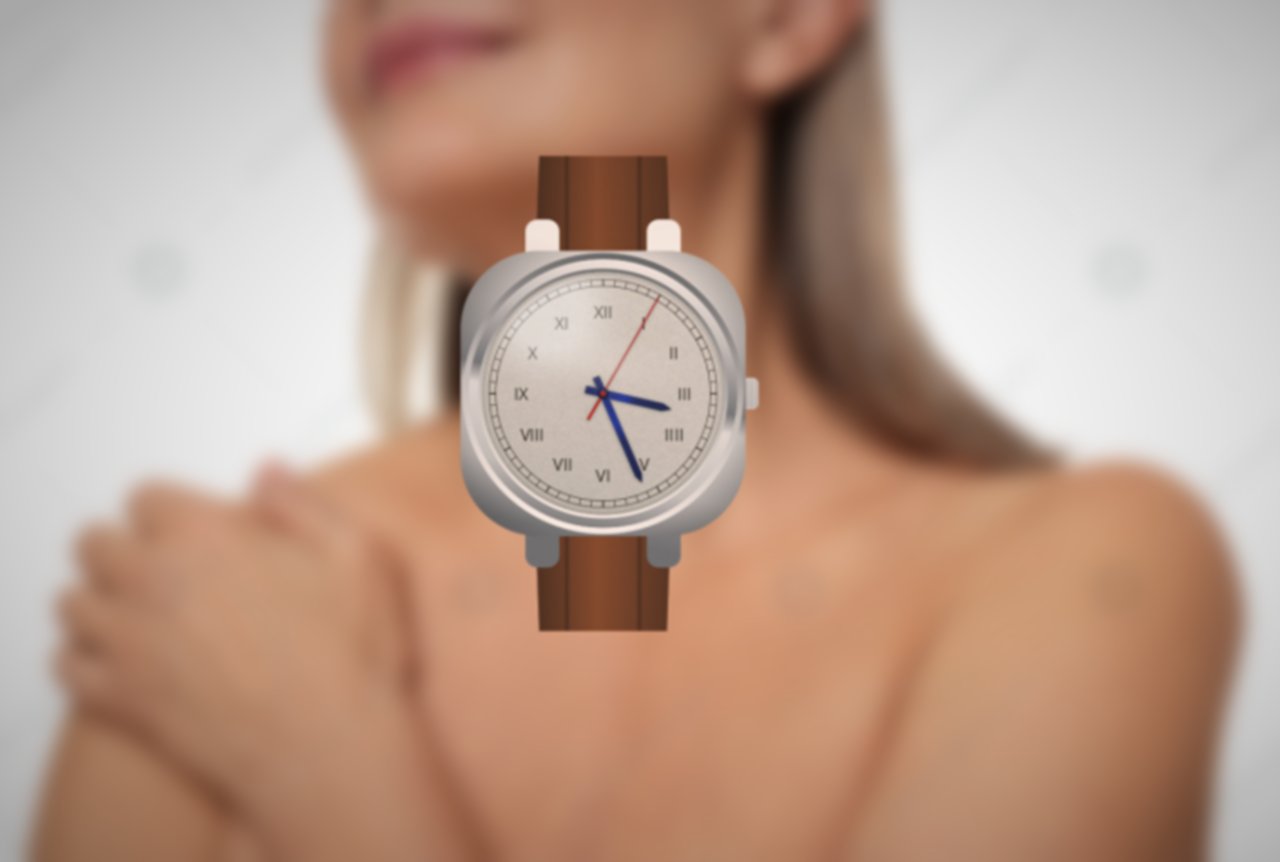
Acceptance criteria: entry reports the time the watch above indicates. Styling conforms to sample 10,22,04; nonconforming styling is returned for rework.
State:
3,26,05
